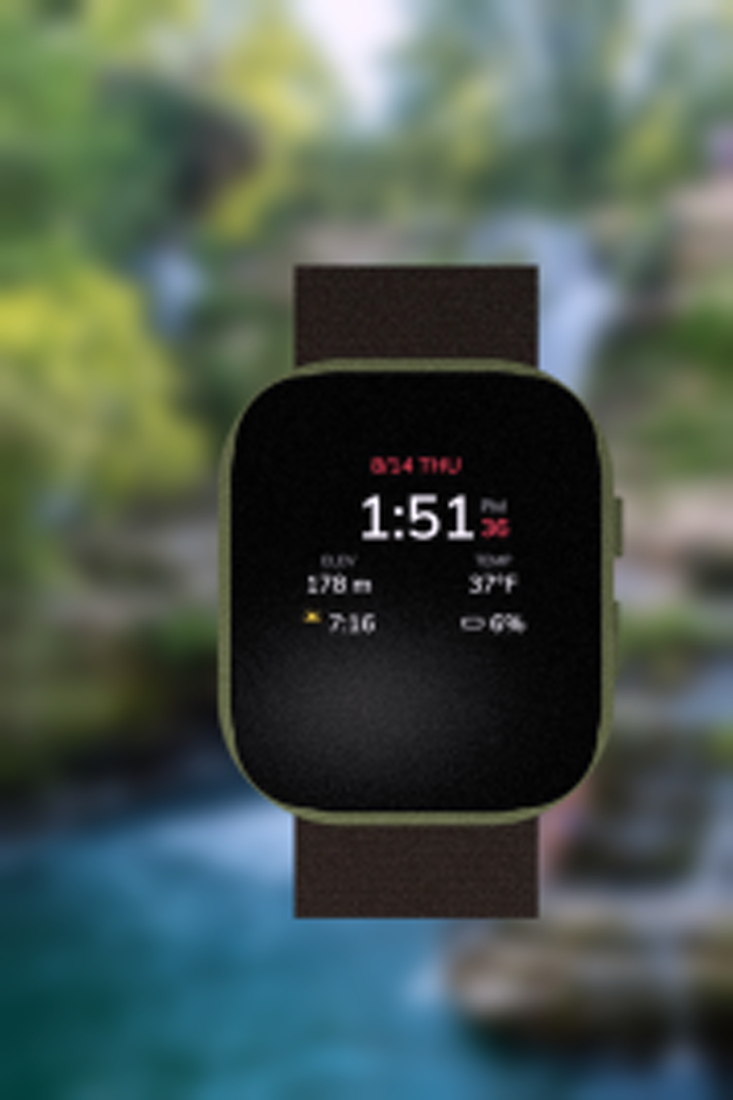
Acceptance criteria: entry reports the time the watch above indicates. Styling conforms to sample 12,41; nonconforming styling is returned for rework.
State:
1,51
